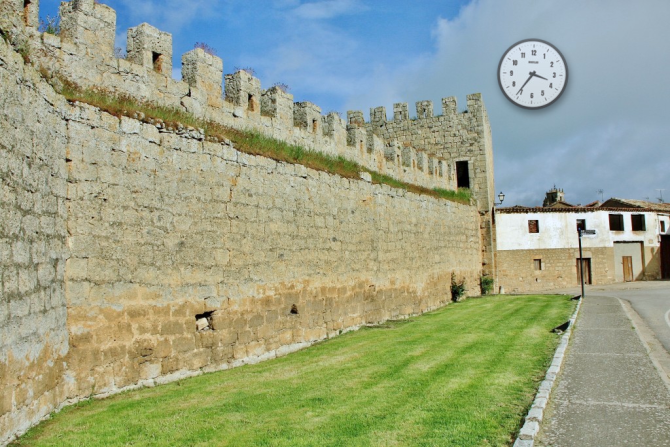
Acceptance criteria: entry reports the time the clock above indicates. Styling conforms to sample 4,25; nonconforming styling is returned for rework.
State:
3,36
